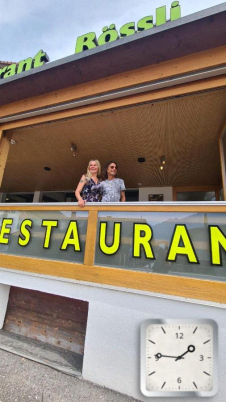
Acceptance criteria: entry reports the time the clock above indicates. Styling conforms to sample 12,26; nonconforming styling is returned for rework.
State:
1,46
